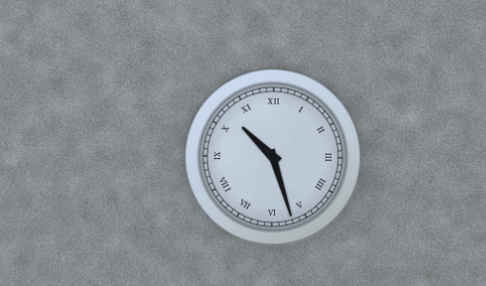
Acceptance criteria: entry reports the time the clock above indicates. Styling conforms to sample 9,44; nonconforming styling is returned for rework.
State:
10,27
